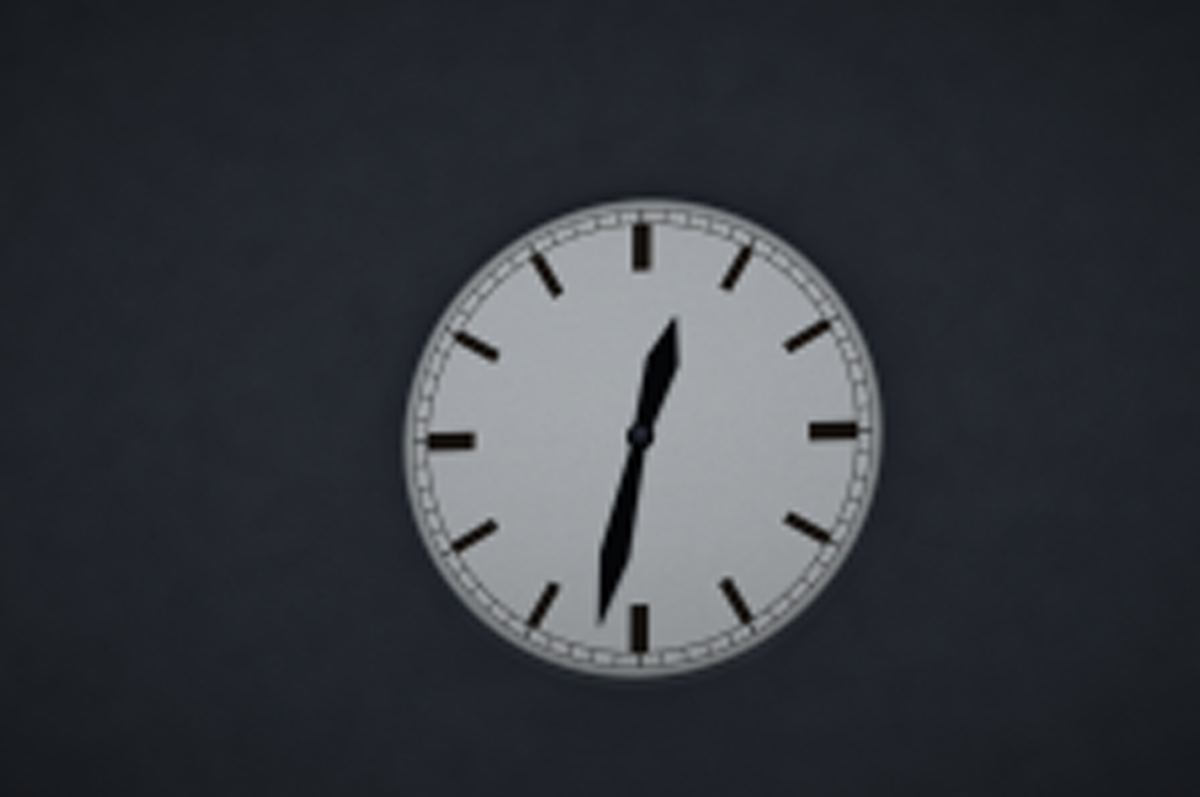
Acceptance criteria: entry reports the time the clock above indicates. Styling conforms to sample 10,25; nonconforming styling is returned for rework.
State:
12,32
